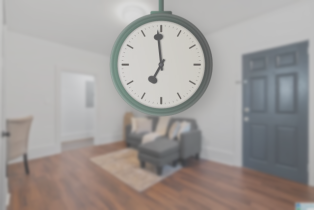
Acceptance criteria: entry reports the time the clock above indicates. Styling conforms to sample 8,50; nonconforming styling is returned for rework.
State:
6,59
